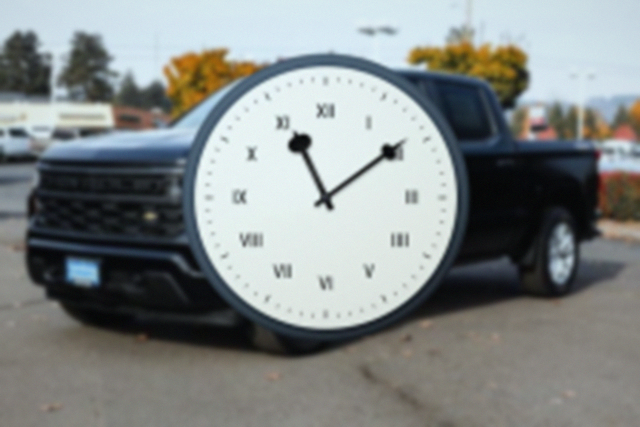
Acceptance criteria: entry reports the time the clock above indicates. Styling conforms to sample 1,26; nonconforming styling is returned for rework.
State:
11,09
